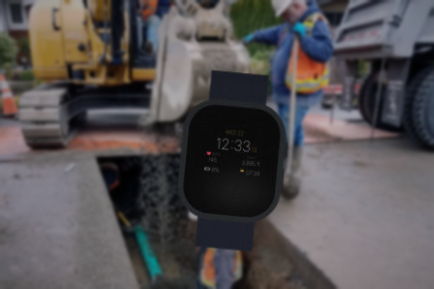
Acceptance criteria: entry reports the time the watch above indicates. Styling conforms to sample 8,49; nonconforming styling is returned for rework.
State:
12,33
